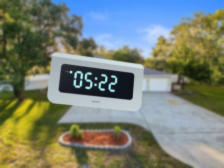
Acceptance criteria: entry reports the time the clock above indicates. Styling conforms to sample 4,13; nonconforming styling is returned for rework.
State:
5,22
